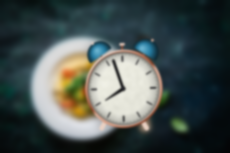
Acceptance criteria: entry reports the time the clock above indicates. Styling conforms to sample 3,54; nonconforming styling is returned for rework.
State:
7,57
